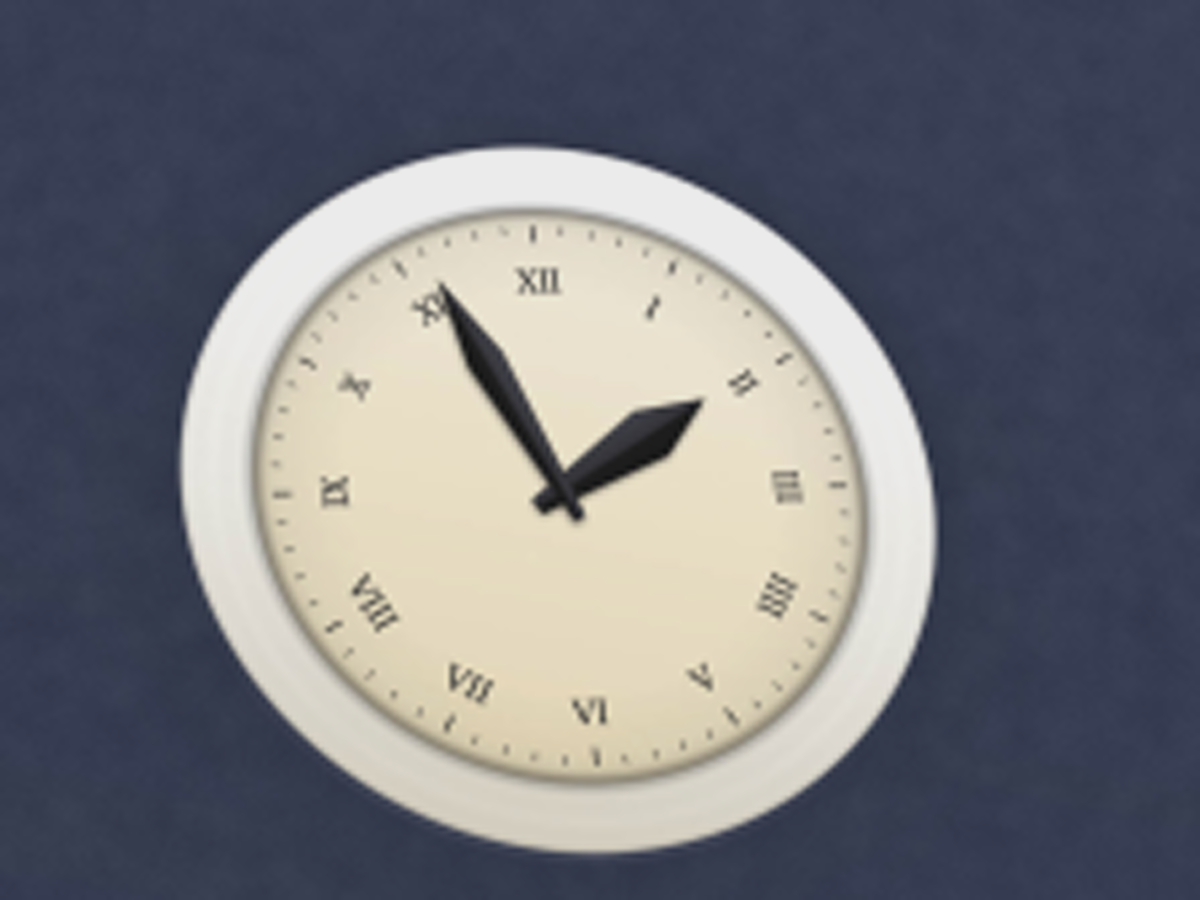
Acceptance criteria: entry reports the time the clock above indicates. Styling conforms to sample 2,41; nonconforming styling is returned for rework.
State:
1,56
